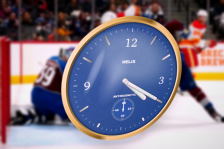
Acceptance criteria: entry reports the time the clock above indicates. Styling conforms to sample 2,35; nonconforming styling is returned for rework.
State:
4,20
